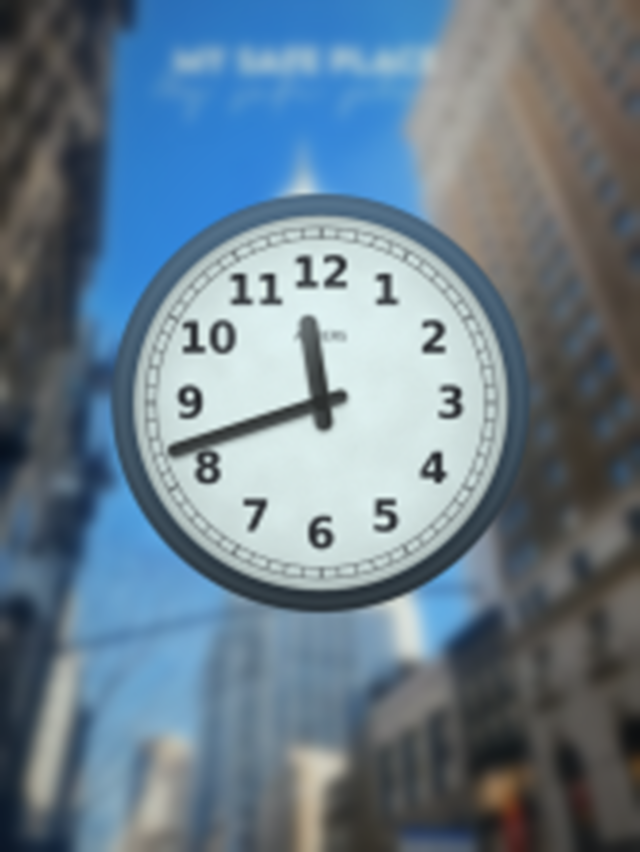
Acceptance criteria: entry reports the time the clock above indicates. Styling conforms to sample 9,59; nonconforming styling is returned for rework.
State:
11,42
